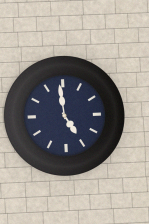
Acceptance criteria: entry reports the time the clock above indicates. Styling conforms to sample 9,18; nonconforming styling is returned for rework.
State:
4,59
